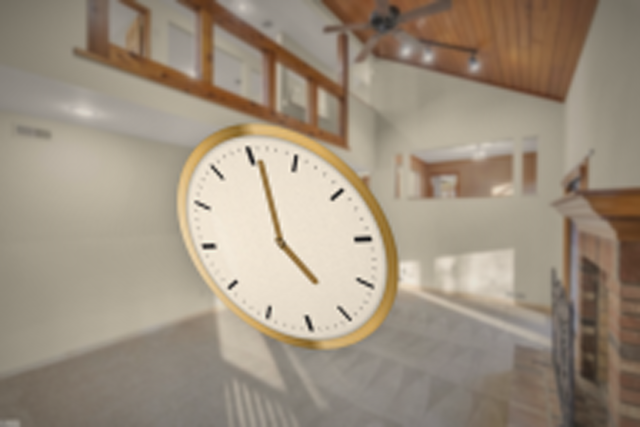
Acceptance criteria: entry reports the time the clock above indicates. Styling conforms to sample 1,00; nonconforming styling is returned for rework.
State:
5,01
